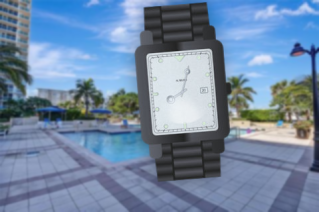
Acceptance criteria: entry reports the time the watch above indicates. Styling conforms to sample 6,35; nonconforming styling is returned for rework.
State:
8,03
